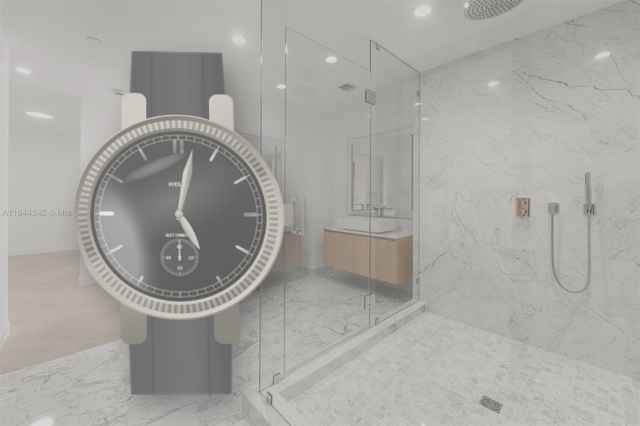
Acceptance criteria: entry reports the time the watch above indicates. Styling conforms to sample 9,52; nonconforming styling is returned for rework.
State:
5,02
